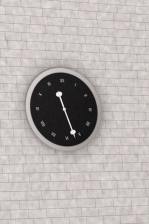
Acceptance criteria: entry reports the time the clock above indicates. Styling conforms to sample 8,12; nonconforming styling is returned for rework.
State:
11,27
